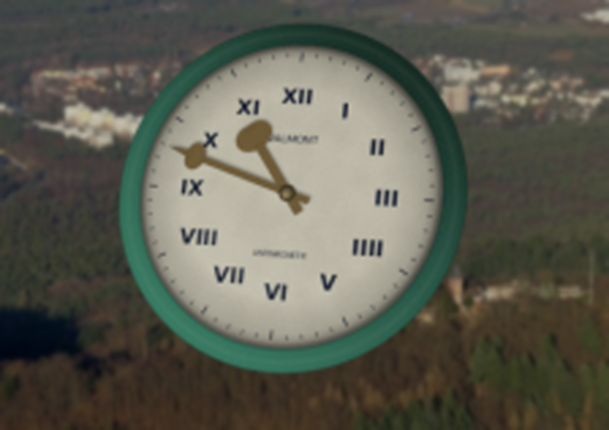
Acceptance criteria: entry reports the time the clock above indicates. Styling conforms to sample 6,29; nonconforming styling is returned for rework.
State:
10,48
